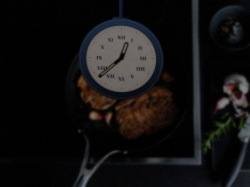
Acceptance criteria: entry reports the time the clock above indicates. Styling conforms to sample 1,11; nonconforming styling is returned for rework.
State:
12,38
